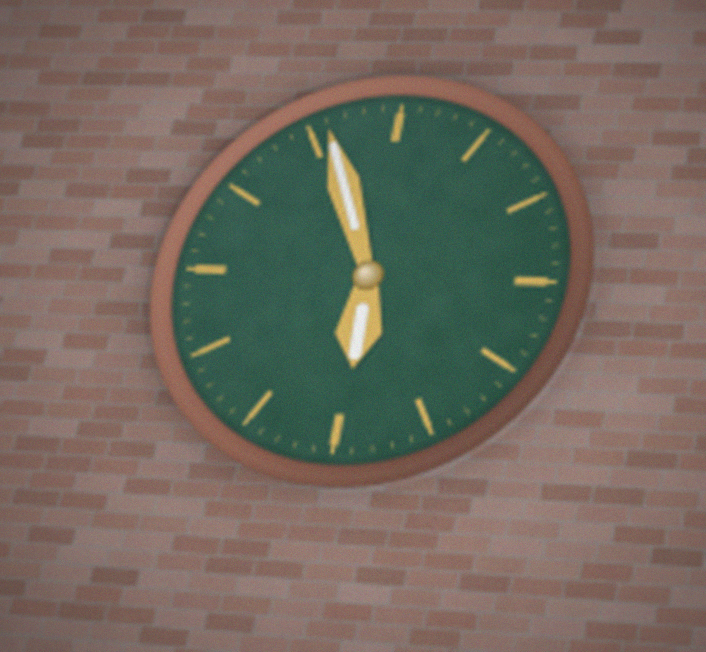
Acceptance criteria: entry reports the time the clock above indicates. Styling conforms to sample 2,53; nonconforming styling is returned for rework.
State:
5,56
